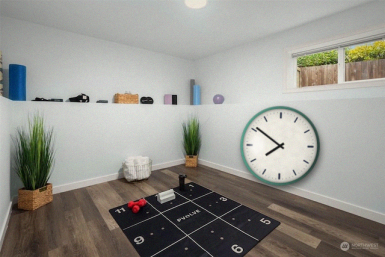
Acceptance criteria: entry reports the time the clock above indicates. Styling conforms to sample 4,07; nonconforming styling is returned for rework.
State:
7,51
